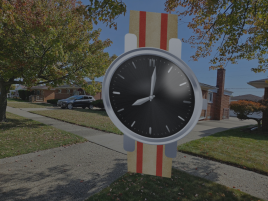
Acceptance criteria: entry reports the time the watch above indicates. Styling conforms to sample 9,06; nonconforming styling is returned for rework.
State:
8,01
